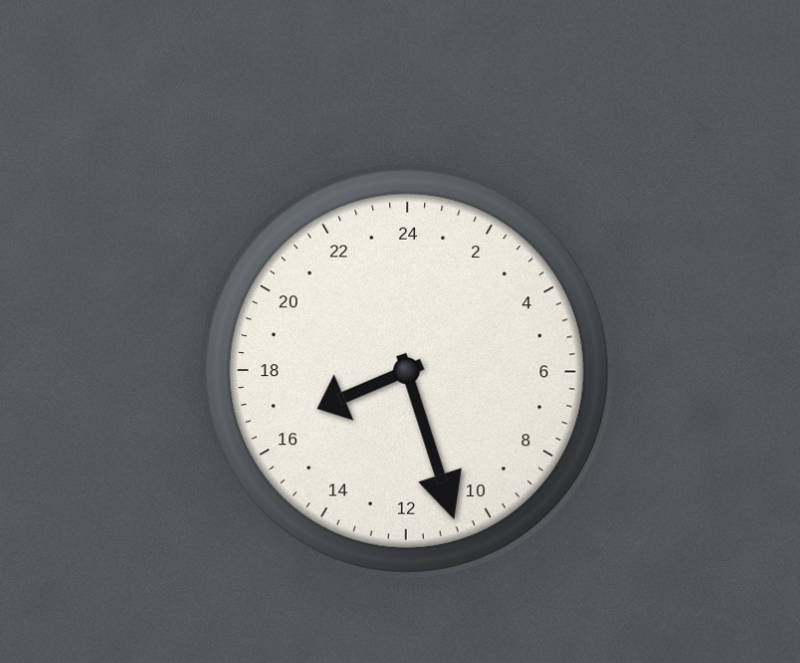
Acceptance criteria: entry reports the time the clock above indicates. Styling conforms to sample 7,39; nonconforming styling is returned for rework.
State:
16,27
